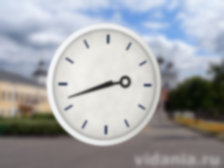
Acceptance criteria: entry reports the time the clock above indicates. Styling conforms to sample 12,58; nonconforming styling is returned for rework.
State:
2,42
